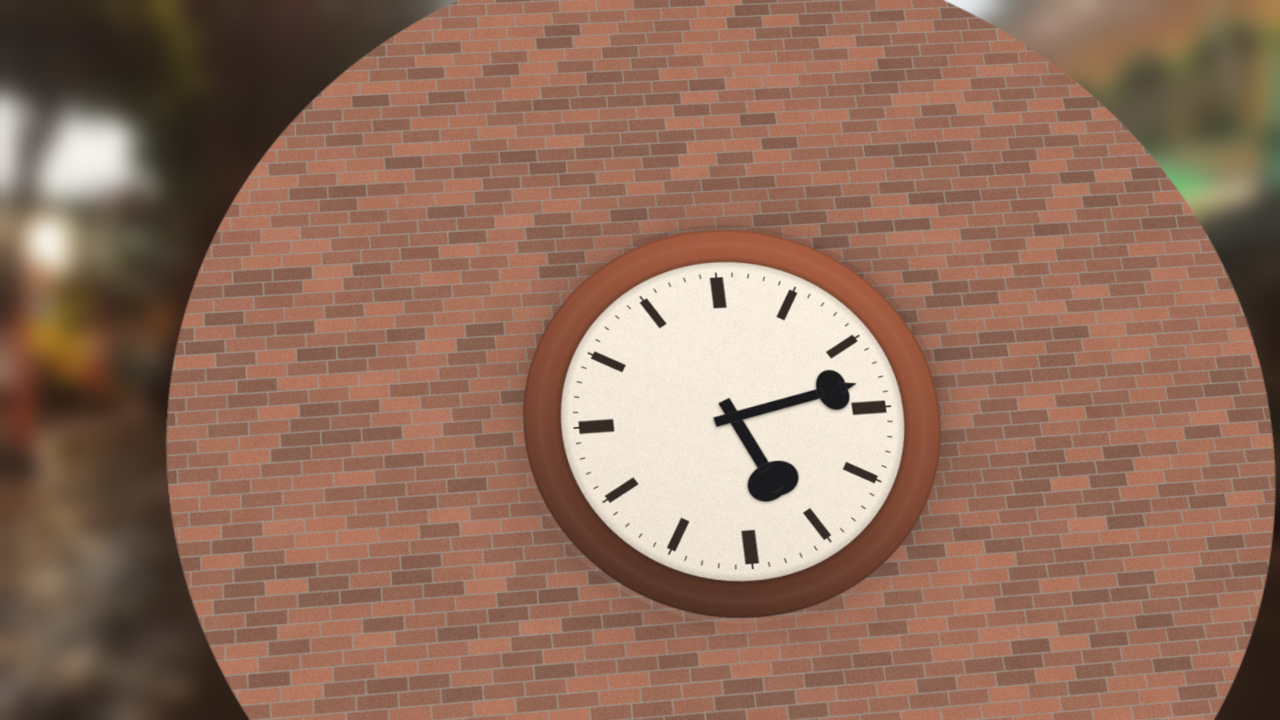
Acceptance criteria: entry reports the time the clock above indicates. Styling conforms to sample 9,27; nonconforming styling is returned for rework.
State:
5,13
